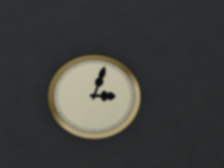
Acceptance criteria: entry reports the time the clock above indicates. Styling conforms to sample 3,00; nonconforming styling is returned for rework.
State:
3,03
